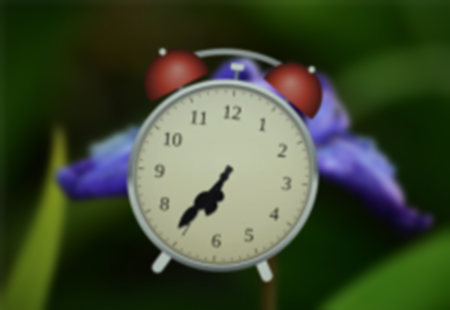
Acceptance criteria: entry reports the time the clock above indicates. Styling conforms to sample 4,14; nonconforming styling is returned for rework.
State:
6,36
